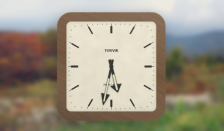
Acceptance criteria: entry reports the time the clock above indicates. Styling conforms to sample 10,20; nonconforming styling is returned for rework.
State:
5,32
